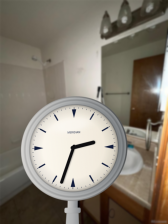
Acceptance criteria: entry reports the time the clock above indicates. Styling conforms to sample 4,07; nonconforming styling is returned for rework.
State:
2,33
